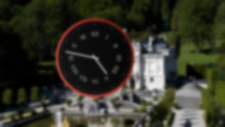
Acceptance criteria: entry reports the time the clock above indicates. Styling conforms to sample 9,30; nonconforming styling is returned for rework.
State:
4,47
